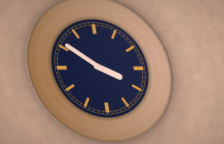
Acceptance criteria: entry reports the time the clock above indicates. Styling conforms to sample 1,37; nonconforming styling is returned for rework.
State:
3,51
